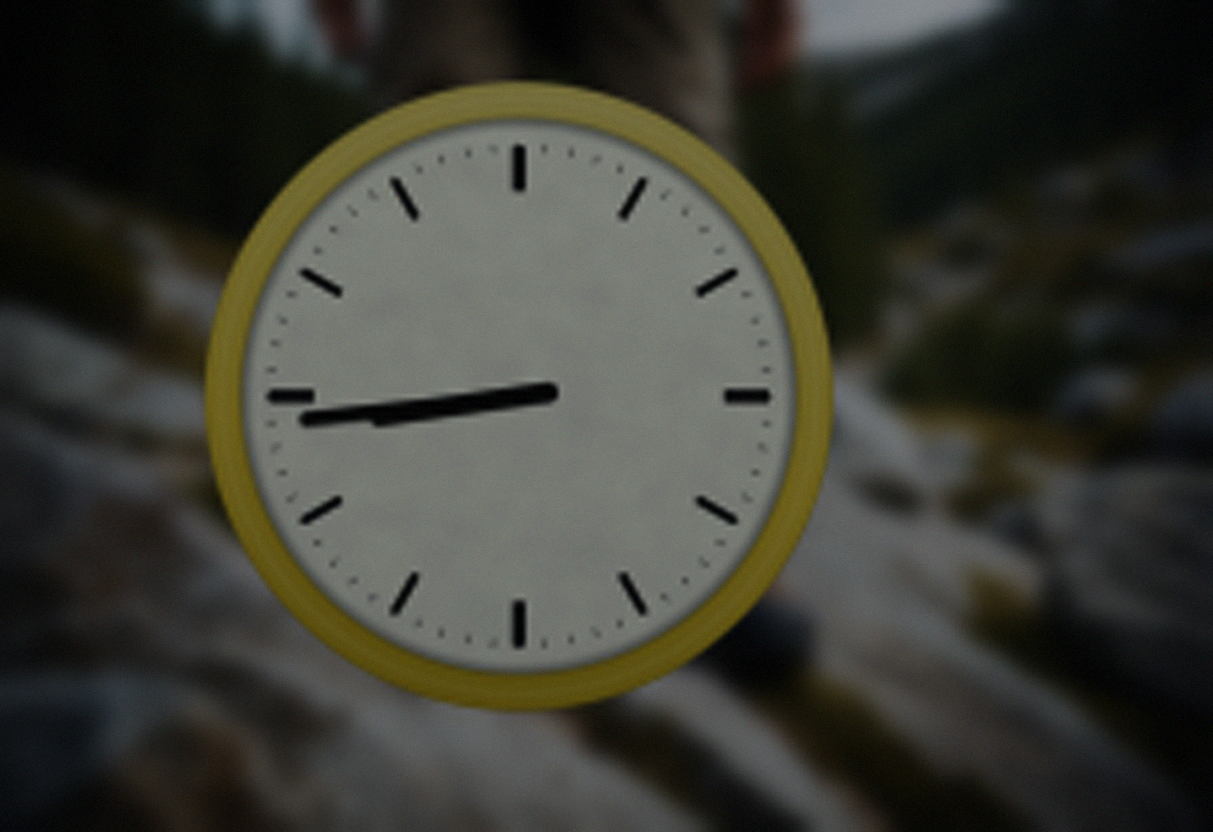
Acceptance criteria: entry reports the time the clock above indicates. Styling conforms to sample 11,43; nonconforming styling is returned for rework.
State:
8,44
